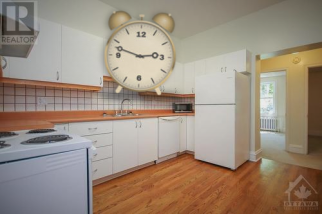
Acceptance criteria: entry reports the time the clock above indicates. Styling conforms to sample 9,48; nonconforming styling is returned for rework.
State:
2,48
